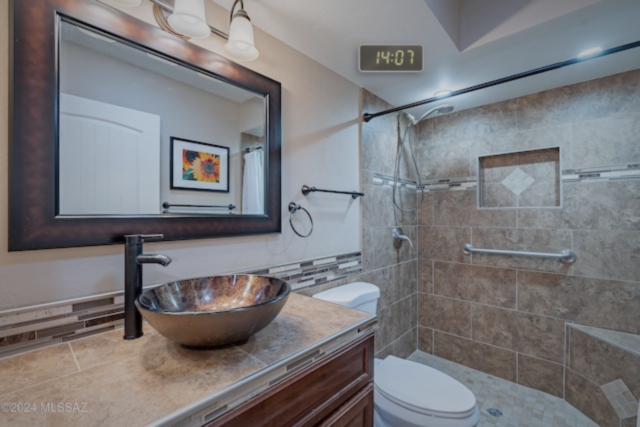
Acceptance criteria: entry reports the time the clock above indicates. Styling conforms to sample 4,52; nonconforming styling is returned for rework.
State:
14,07
